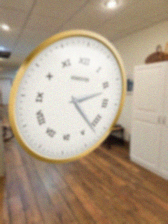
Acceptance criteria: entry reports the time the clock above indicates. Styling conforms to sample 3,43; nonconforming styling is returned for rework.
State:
2,22
